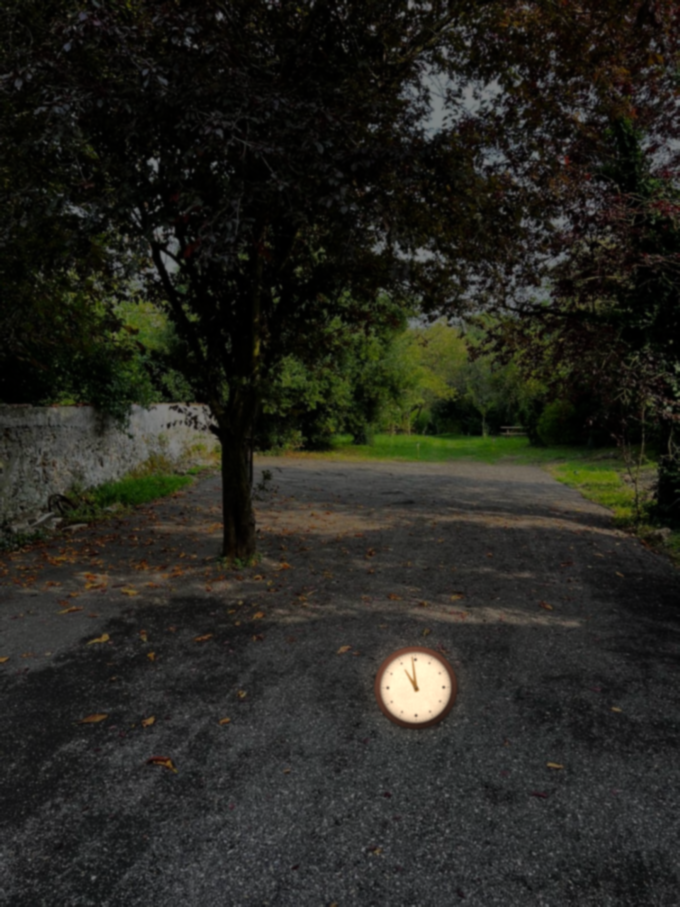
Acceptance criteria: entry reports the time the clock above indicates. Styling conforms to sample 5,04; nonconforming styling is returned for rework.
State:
10,59
